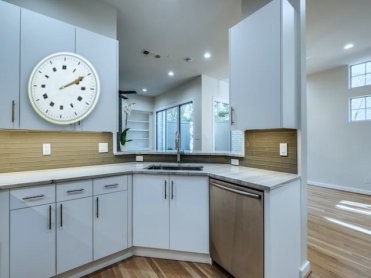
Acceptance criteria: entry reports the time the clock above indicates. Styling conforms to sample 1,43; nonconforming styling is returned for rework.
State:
2,10
